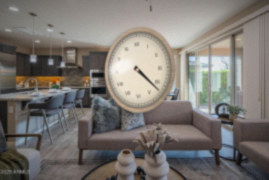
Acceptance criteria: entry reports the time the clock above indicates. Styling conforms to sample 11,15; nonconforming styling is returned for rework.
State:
4,22
